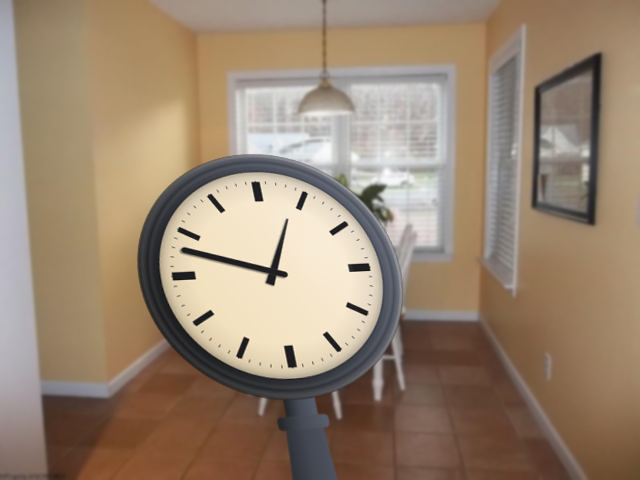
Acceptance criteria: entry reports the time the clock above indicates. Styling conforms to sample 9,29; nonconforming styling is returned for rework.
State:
12,48
